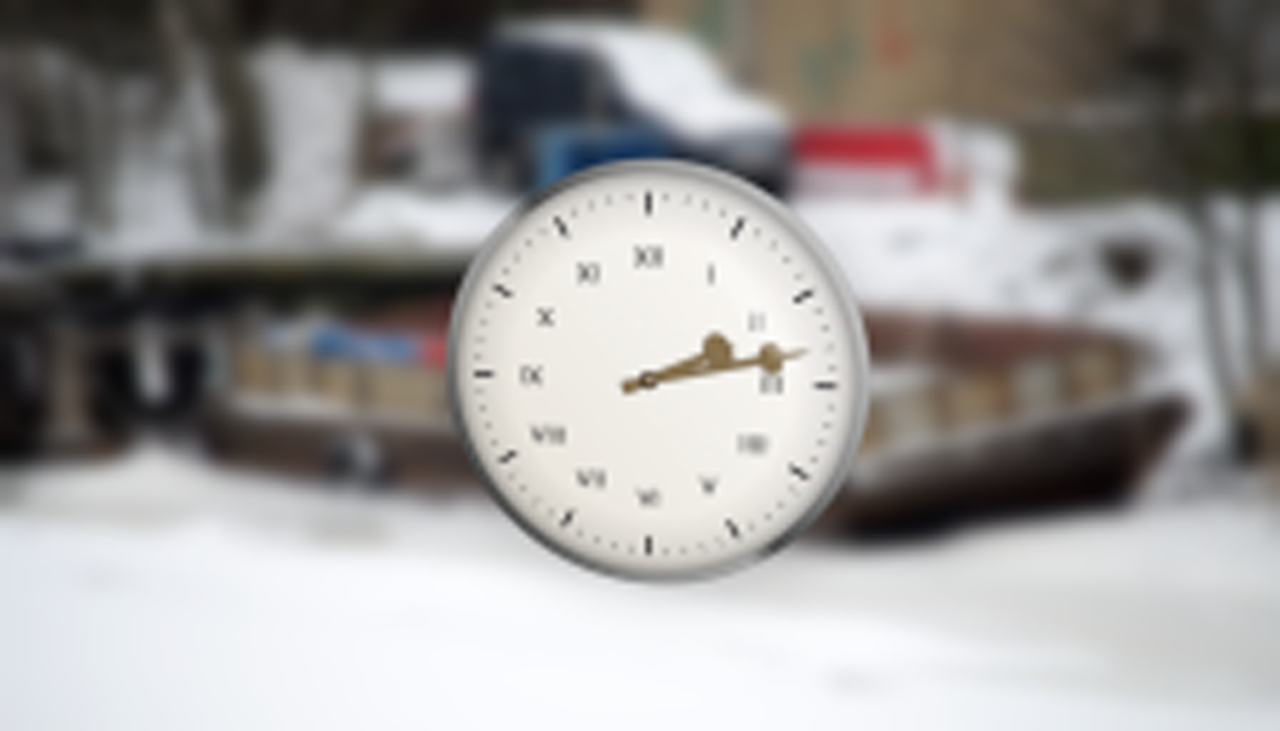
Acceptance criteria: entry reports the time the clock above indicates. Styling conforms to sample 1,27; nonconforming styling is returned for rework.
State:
2,13
